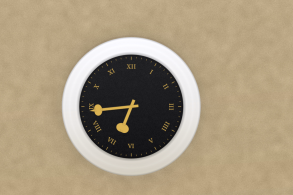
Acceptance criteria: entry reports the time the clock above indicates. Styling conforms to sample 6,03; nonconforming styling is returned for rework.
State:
6,44
